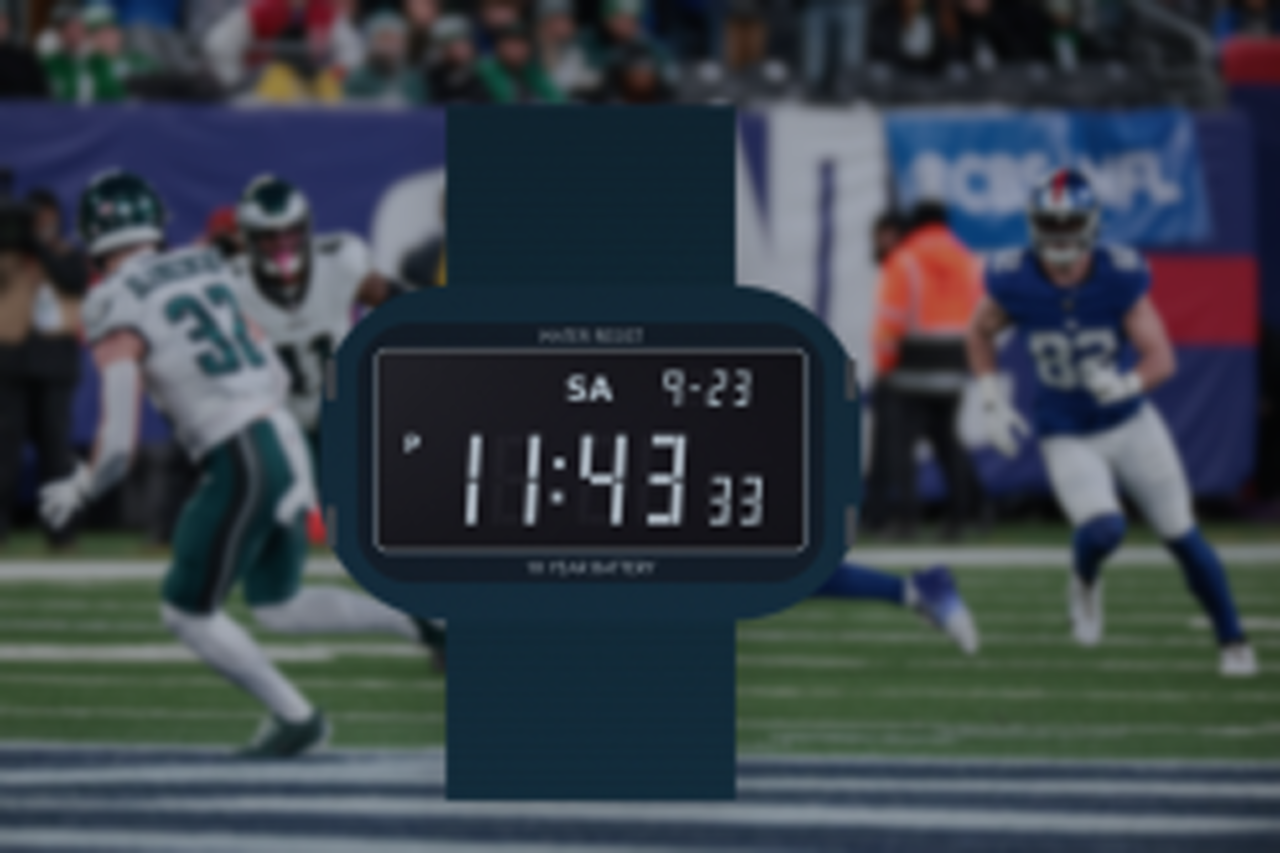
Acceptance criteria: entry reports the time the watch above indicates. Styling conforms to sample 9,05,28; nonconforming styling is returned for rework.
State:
11,43,33
